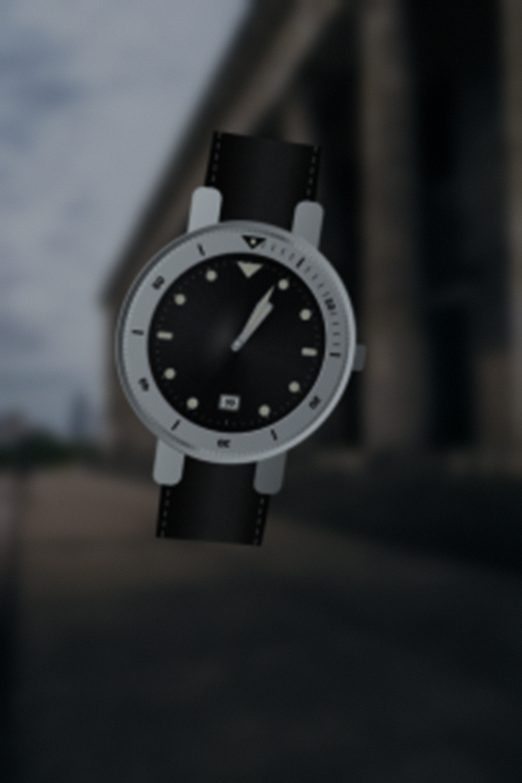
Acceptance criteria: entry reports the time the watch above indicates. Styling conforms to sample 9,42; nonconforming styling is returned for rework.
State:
1,04
